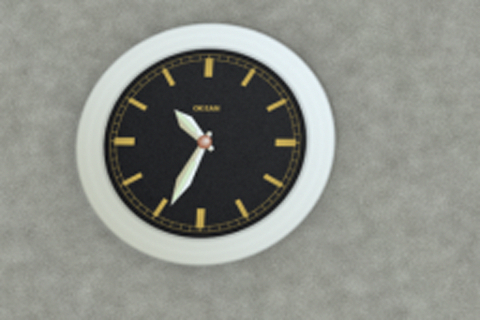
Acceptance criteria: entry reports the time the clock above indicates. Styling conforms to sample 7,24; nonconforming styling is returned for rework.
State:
10,34
